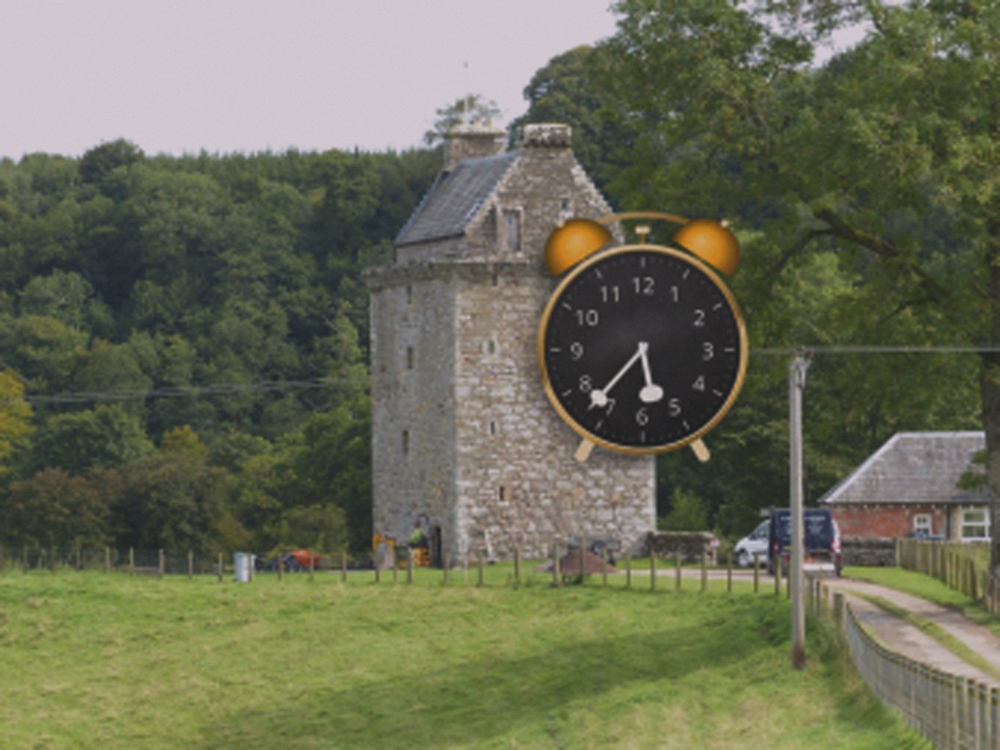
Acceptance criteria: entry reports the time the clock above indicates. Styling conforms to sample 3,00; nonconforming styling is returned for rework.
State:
5,37
